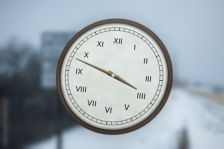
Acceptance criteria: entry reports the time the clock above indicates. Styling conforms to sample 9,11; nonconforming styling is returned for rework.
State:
3,48
